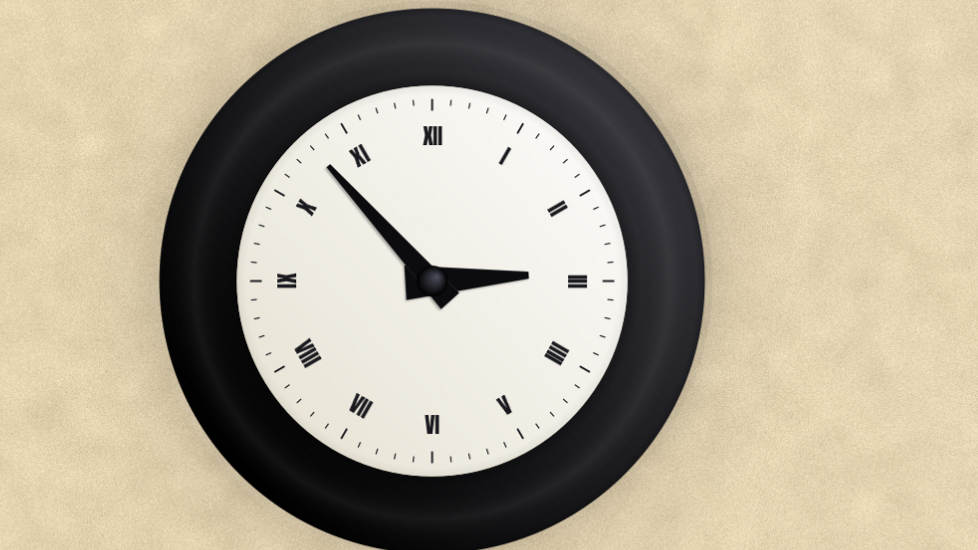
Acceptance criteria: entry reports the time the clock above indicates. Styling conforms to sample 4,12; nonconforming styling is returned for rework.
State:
2,53
